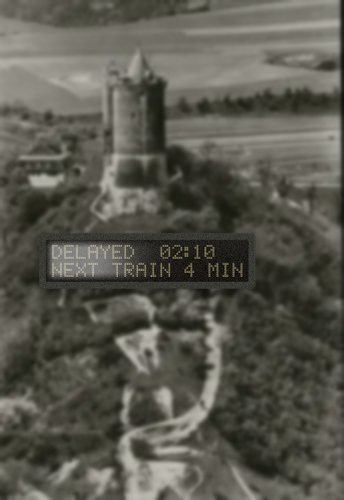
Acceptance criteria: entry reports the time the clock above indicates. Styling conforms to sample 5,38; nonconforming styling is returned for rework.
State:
2,10
